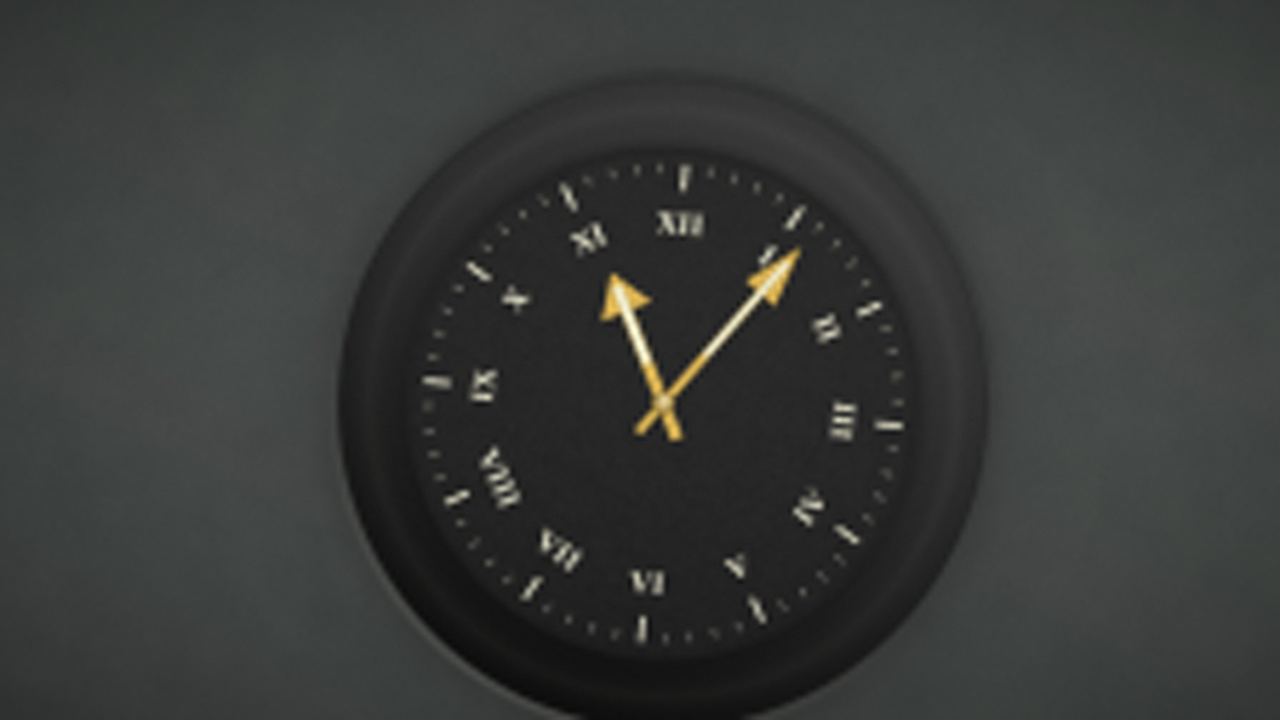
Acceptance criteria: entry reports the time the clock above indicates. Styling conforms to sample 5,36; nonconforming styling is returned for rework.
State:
11,06
